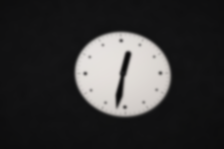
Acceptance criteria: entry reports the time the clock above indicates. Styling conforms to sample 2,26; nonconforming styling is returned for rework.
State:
12,32
